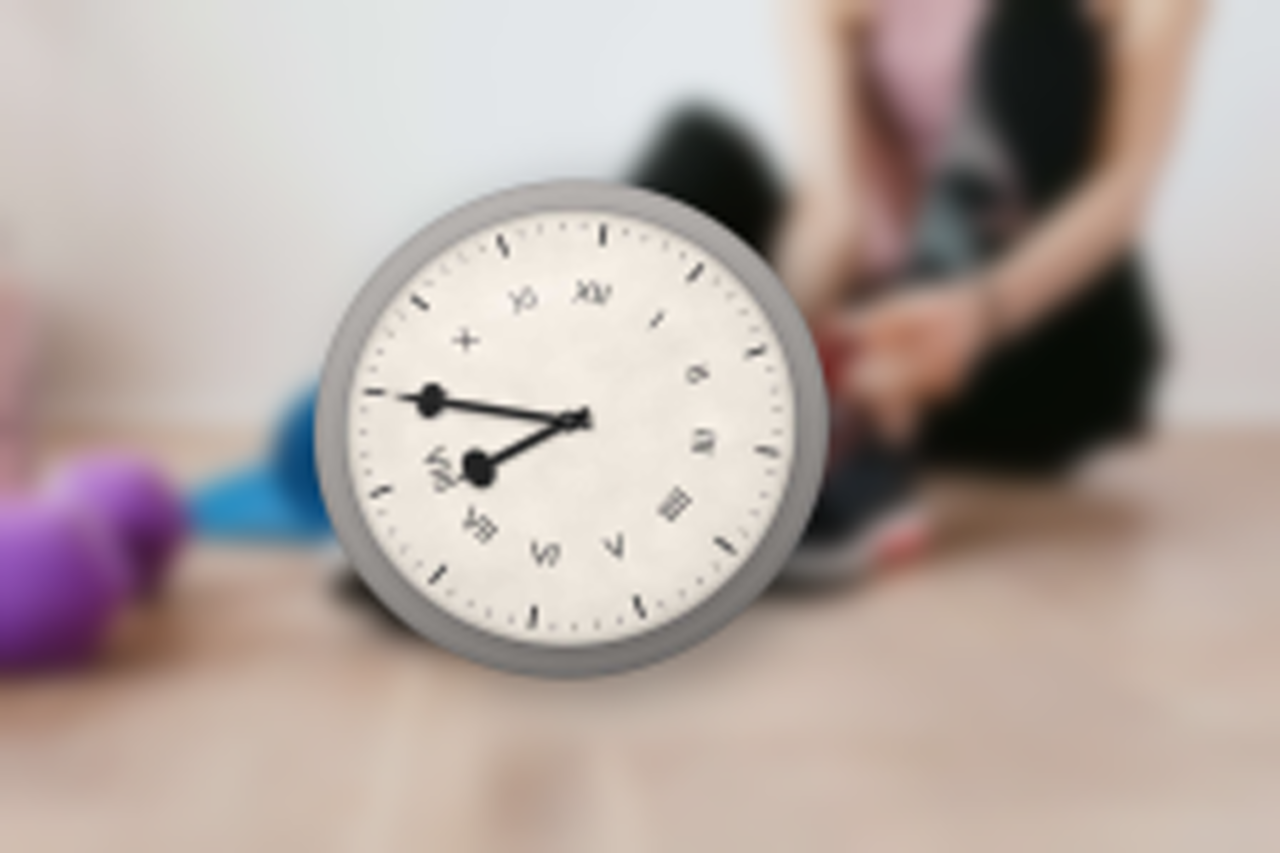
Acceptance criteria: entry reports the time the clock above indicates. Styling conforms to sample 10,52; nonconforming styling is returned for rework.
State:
7,45
